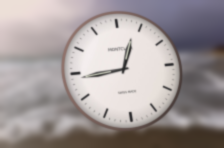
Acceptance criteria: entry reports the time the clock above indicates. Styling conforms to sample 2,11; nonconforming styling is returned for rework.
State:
12,44
